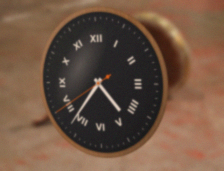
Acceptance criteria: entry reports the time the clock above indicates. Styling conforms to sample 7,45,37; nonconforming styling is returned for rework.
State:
4,36,40
